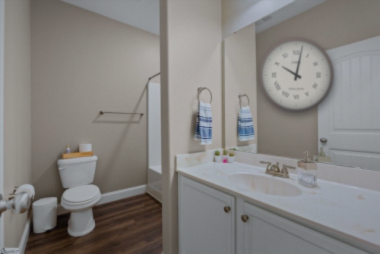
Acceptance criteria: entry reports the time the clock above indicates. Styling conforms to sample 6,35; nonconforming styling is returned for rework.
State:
10,02
